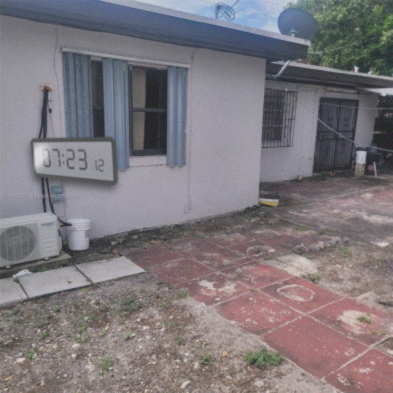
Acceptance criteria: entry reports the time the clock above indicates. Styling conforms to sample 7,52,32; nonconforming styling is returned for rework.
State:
7,23,12
